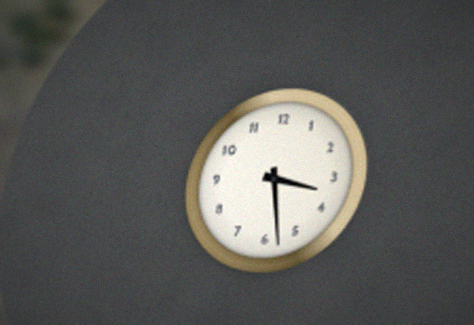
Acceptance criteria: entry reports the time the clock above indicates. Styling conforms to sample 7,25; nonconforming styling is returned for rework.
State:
3,28
